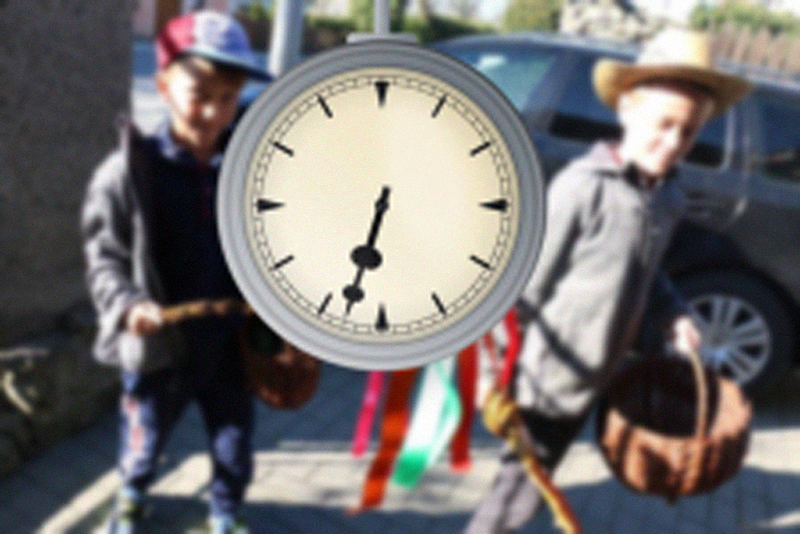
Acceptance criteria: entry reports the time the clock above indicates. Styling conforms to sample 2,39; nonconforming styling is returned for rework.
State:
6,33
